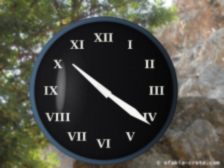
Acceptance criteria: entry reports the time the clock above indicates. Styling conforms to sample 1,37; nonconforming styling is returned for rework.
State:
10,21
